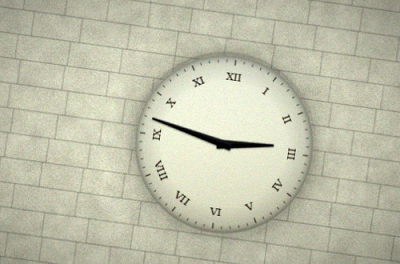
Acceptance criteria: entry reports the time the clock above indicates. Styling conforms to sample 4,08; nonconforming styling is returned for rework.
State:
2,47
